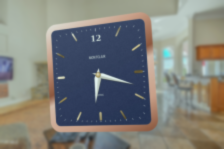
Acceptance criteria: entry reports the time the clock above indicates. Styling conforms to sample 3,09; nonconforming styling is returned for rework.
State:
6,18
